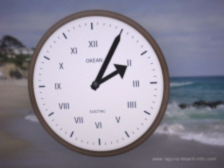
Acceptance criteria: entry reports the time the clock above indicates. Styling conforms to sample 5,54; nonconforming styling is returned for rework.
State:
2,05
